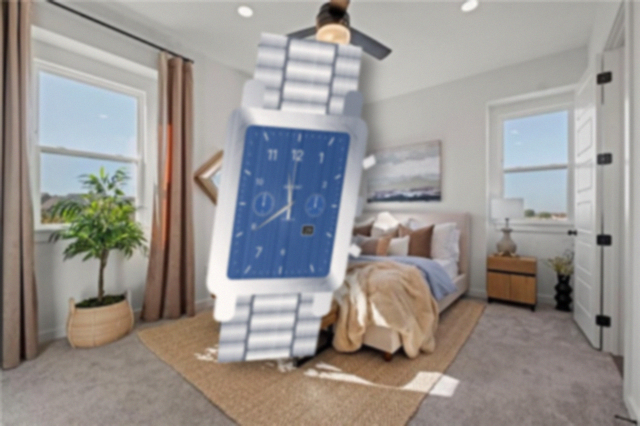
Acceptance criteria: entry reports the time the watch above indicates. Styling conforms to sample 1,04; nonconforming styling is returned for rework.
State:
11,39
